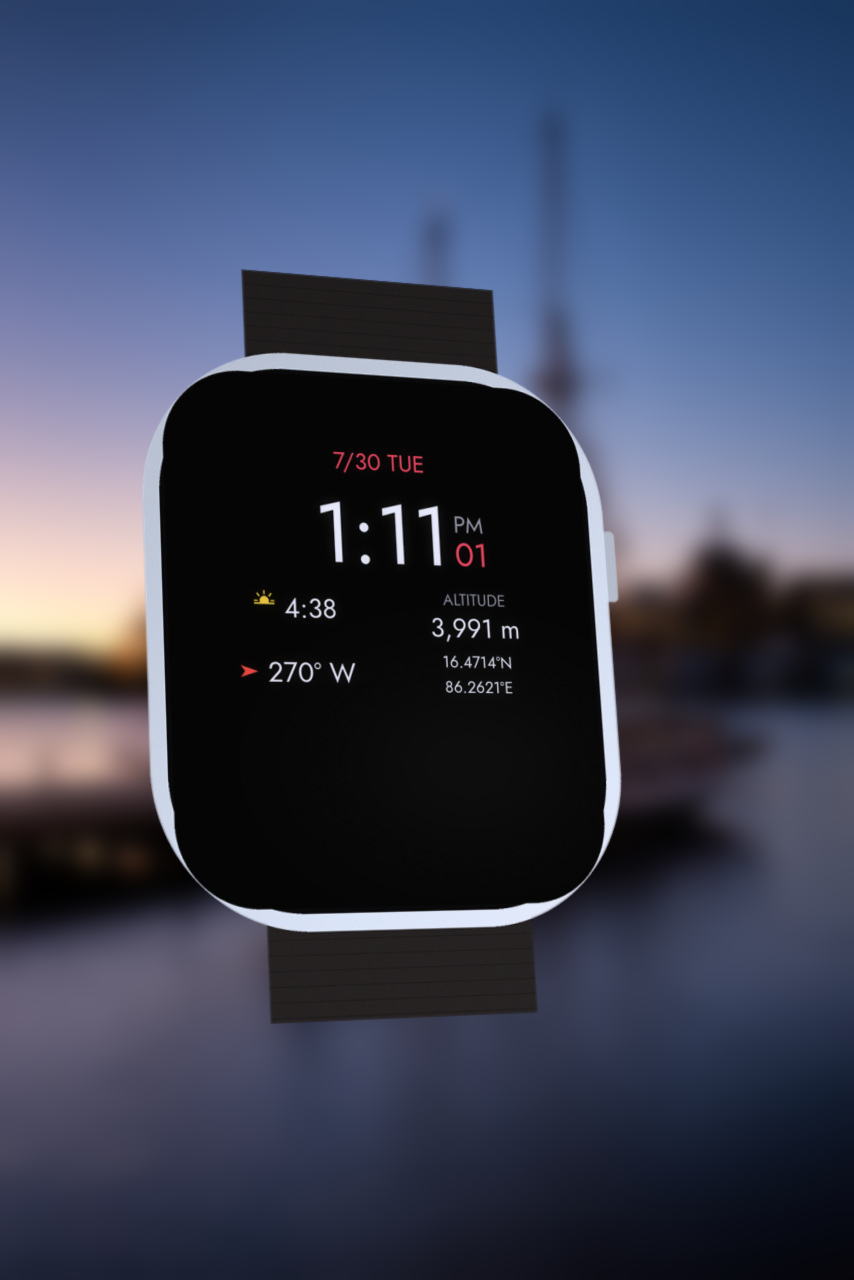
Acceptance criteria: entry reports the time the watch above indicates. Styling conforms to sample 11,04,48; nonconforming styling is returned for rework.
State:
1,11,01
